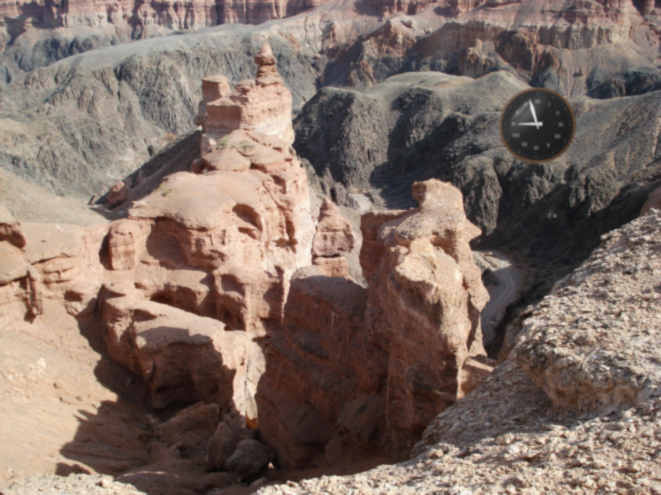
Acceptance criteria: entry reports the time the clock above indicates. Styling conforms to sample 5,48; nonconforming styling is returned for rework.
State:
8,57
